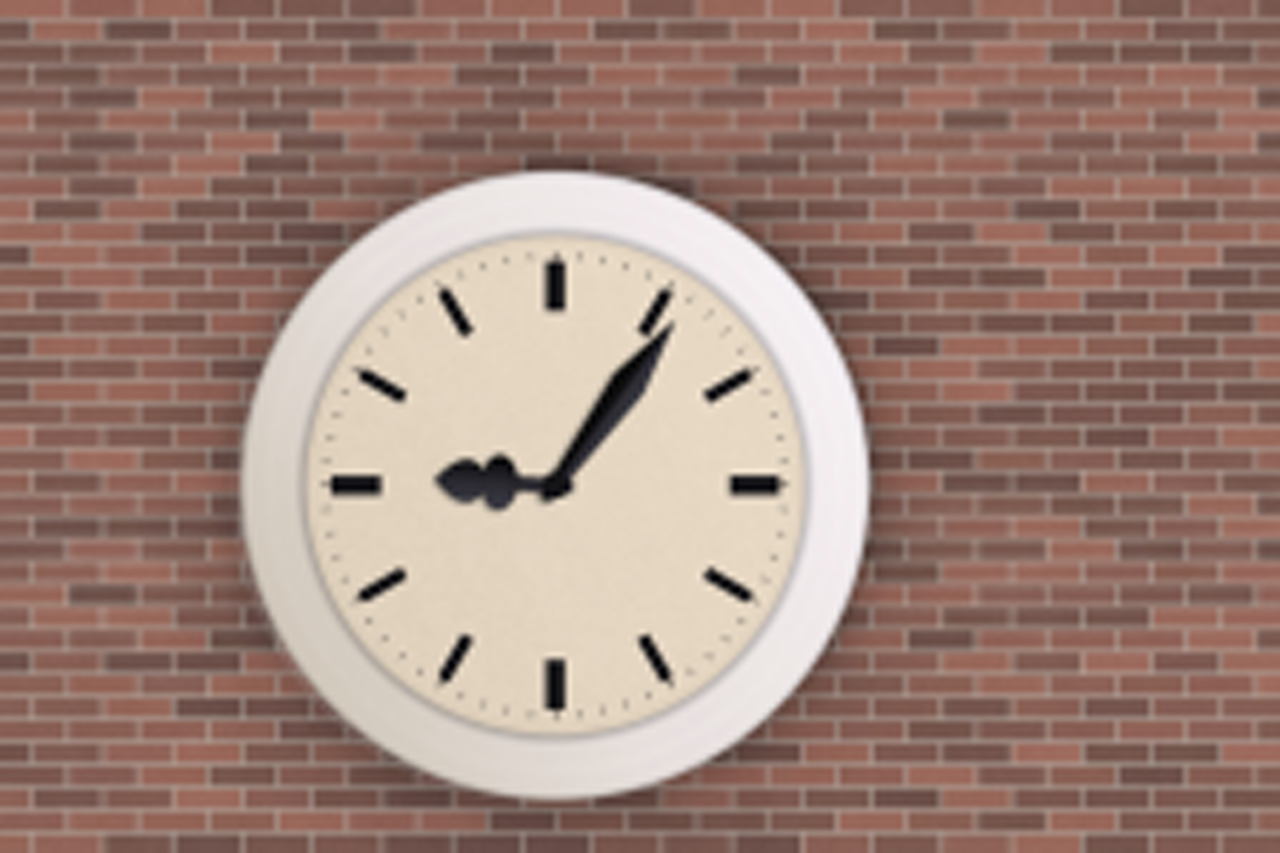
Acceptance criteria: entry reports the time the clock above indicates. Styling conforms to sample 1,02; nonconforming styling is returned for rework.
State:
9,06
